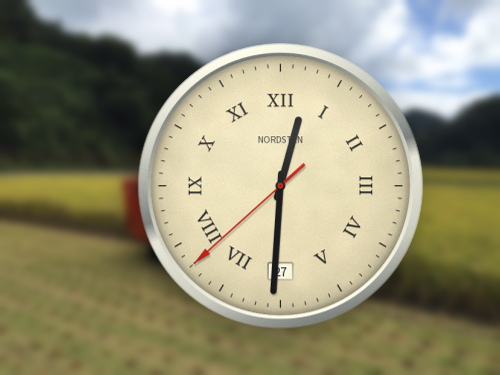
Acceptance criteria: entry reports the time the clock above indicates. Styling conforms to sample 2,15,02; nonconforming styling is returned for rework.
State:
12,30,38
